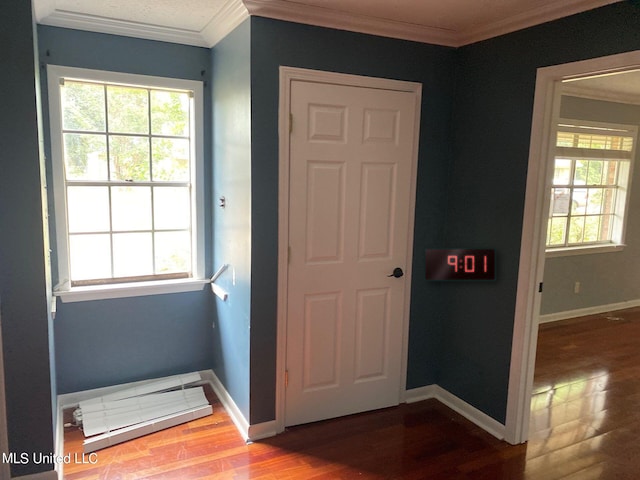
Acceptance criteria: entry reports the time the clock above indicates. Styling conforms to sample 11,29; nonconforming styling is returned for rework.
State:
9,01
